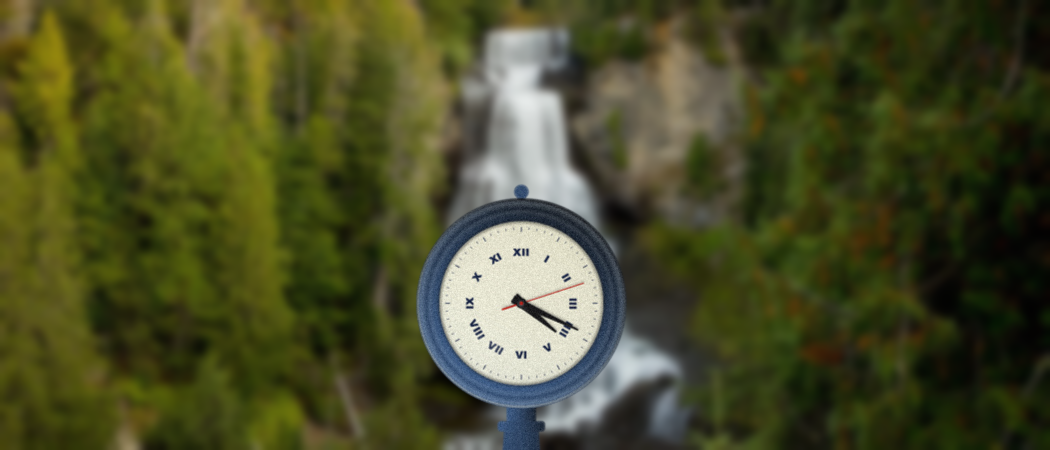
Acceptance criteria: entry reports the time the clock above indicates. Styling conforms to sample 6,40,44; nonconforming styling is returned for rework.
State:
4,19,12
